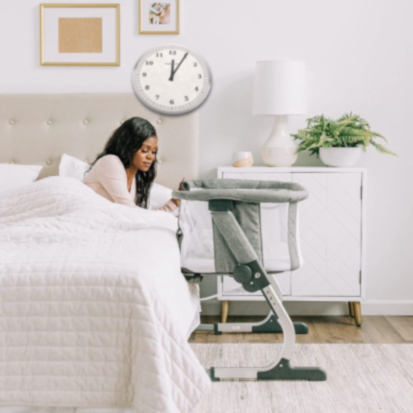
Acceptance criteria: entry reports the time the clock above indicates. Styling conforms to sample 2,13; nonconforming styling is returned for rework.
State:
12,05
